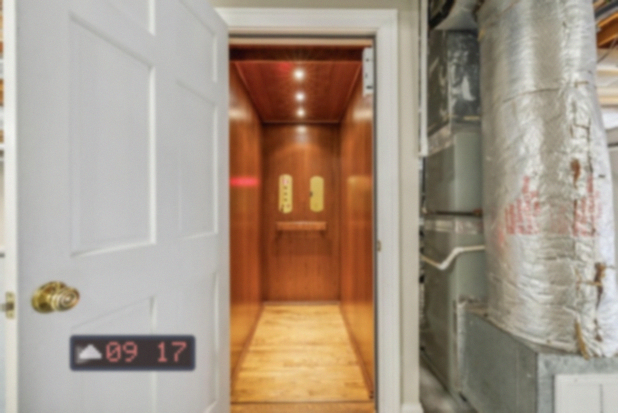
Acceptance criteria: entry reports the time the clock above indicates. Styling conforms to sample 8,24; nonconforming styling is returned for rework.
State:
9,17
